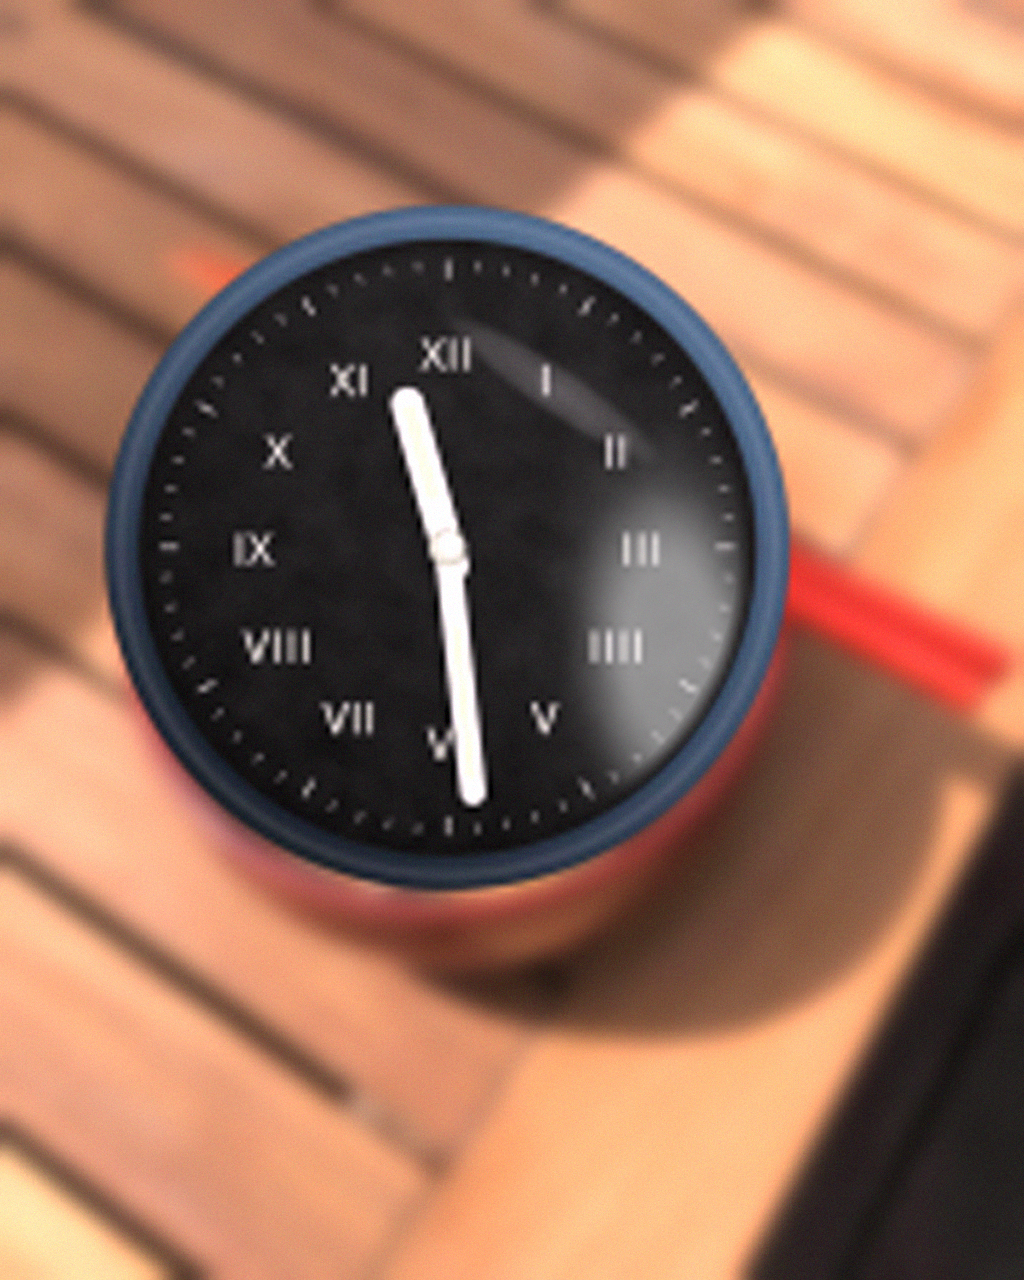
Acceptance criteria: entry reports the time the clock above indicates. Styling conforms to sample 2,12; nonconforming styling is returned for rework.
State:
11,29
